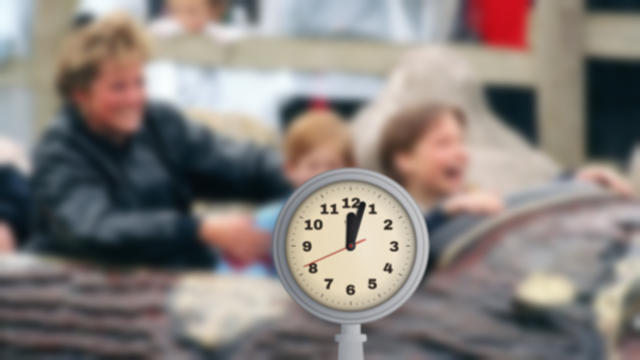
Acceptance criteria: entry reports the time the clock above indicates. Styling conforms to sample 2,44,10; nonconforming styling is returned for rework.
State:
12,02,41
